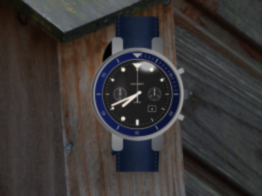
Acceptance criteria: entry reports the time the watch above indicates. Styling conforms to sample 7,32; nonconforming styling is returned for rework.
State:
7,41
